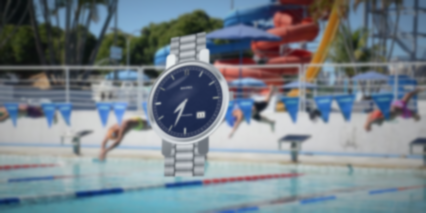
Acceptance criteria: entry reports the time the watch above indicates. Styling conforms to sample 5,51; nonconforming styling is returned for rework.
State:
7,34
